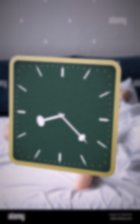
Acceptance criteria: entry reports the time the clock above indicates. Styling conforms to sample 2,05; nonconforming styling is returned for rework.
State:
8,22
